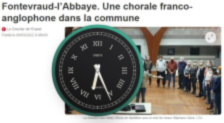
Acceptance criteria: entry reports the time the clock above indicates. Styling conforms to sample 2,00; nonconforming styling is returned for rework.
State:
6,26
